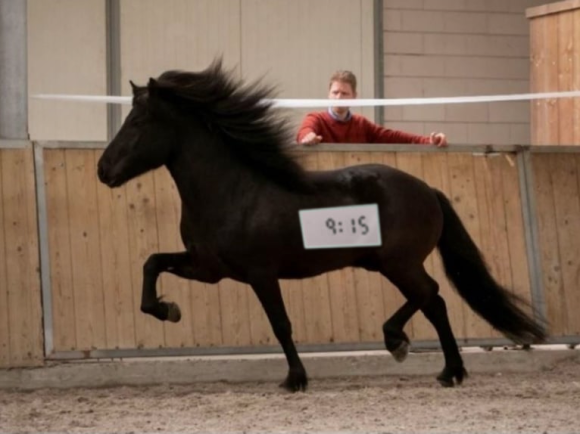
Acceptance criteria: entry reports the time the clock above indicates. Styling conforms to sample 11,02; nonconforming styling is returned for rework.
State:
9,15
